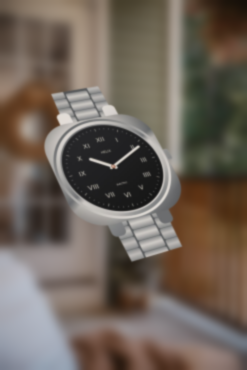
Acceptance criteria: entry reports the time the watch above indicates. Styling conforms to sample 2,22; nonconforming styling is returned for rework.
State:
10,11
